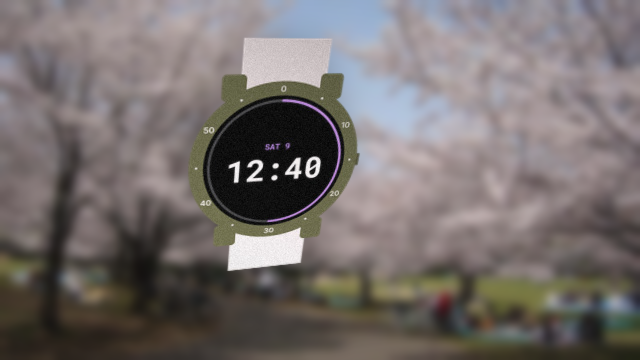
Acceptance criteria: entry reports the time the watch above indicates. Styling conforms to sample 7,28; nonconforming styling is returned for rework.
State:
12,40
